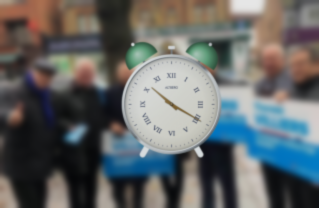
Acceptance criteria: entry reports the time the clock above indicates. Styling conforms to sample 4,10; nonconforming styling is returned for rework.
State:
10,20
